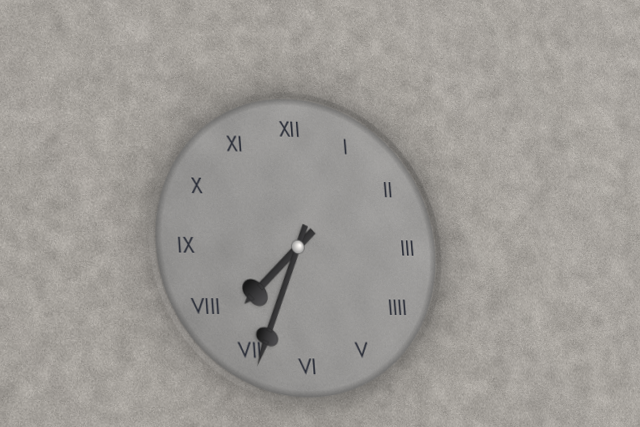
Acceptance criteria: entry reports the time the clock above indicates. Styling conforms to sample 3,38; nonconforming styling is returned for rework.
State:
7,34
